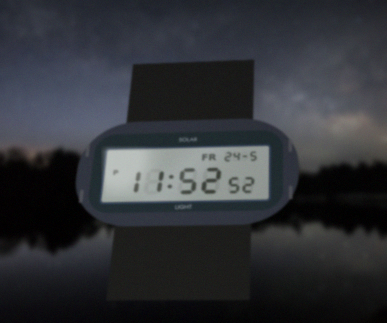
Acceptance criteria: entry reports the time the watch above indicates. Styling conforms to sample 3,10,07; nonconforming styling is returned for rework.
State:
11,52,52
